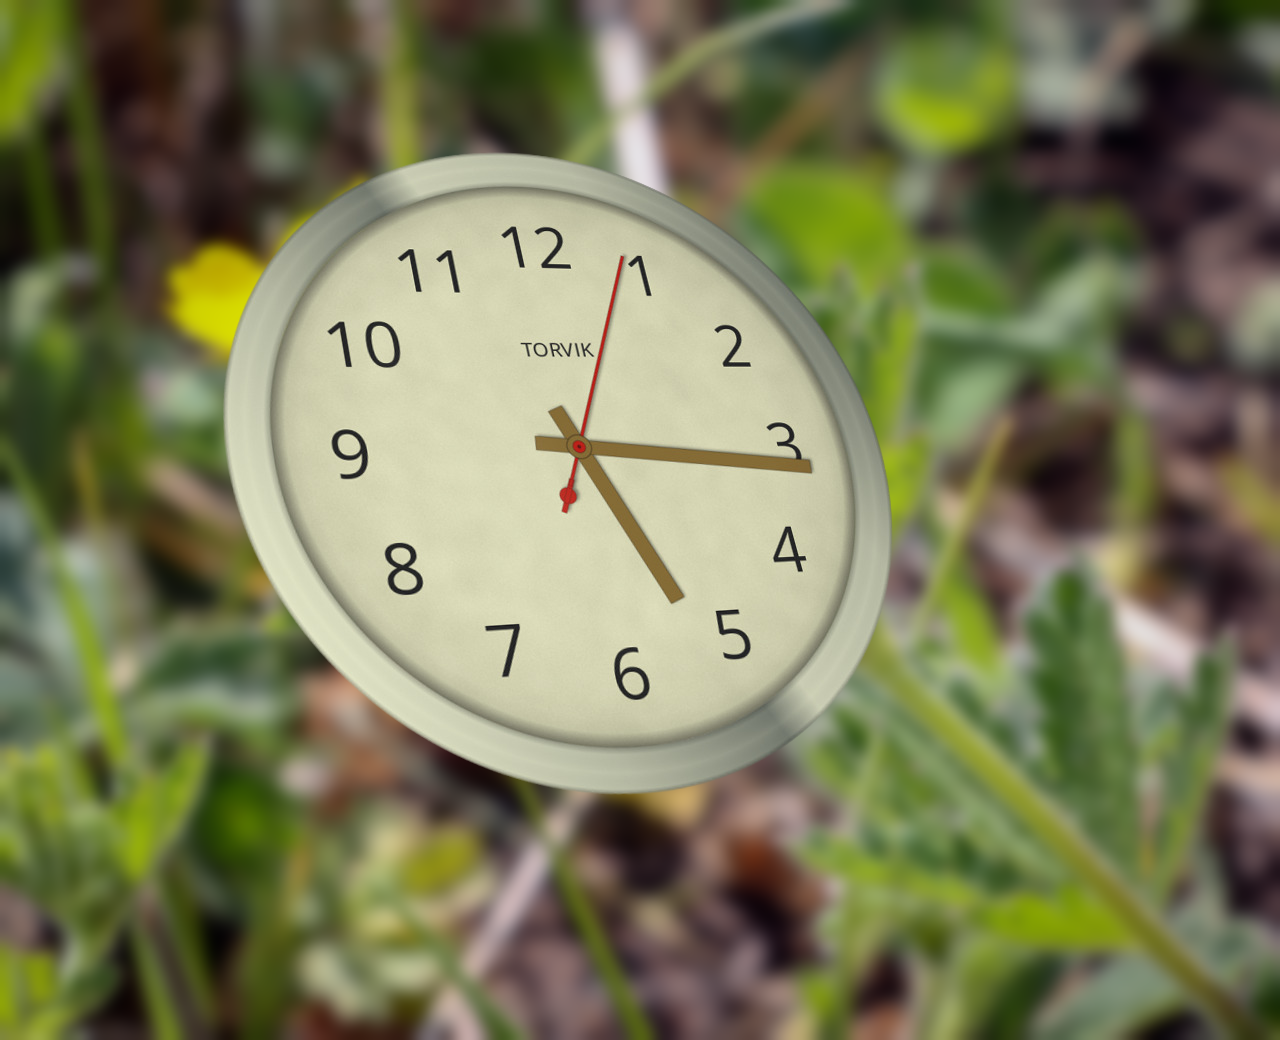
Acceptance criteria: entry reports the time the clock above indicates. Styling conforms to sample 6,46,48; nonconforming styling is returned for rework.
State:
5,16,04
